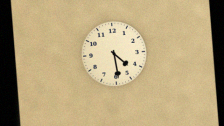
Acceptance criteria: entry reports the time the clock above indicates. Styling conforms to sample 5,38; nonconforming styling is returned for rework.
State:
4,29
